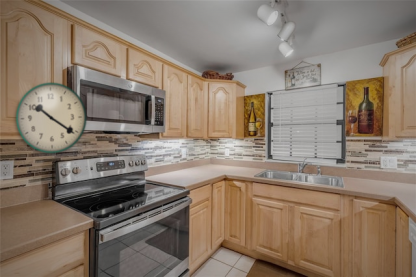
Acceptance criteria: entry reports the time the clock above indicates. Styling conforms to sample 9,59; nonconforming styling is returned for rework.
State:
10,21
